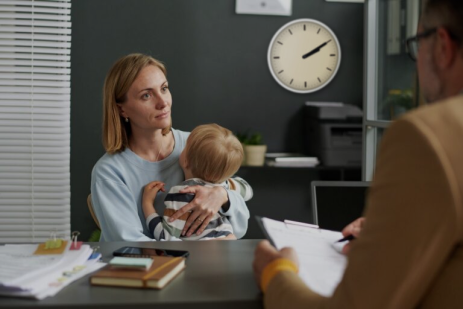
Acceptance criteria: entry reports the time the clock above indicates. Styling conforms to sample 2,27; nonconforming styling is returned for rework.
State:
2,10
